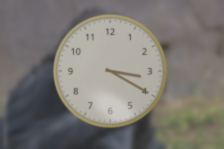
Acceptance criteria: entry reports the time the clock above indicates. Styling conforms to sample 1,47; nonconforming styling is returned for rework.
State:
3,20
